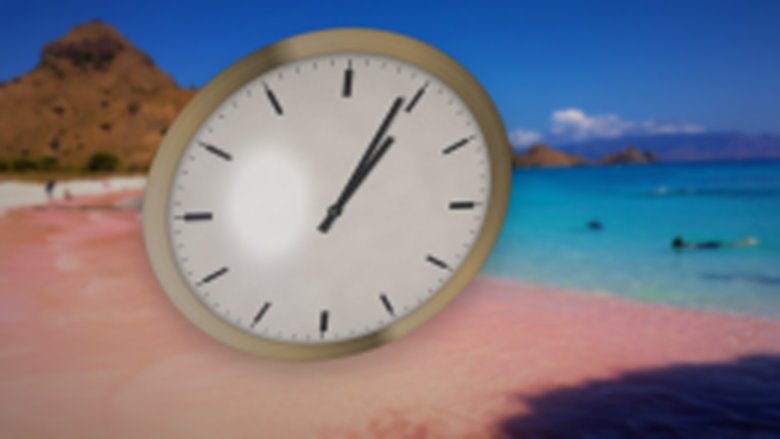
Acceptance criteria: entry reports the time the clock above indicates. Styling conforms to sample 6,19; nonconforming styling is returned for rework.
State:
1,04
